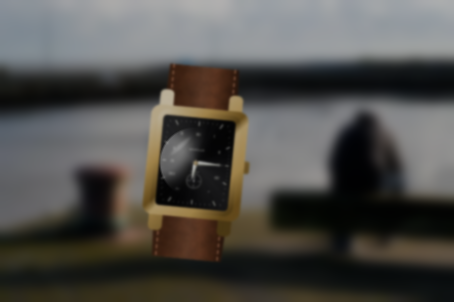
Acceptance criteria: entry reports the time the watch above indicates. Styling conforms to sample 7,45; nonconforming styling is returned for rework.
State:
6,15
